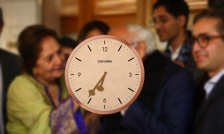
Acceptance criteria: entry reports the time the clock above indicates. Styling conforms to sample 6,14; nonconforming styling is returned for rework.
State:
6,36
